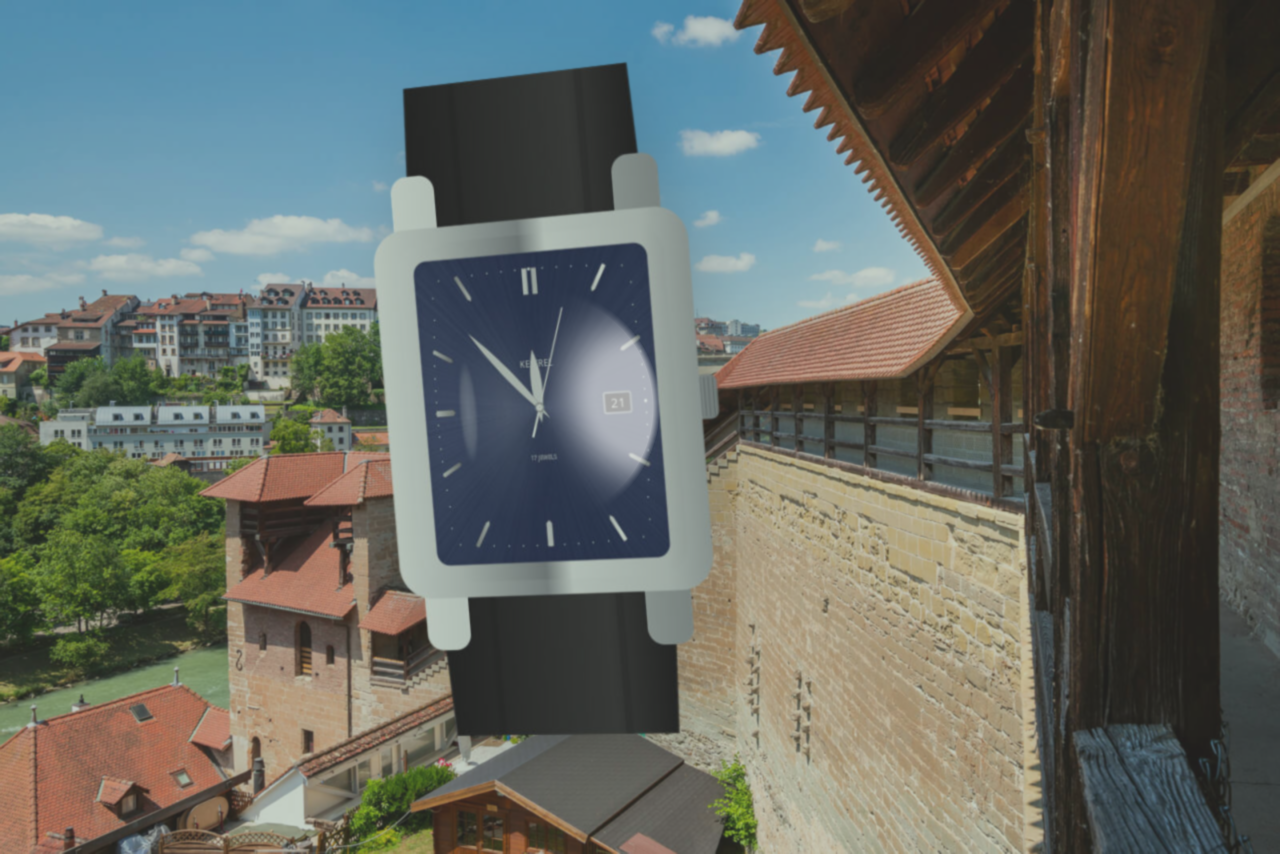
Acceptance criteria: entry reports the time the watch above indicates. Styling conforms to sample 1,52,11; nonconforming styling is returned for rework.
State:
11,53,03
